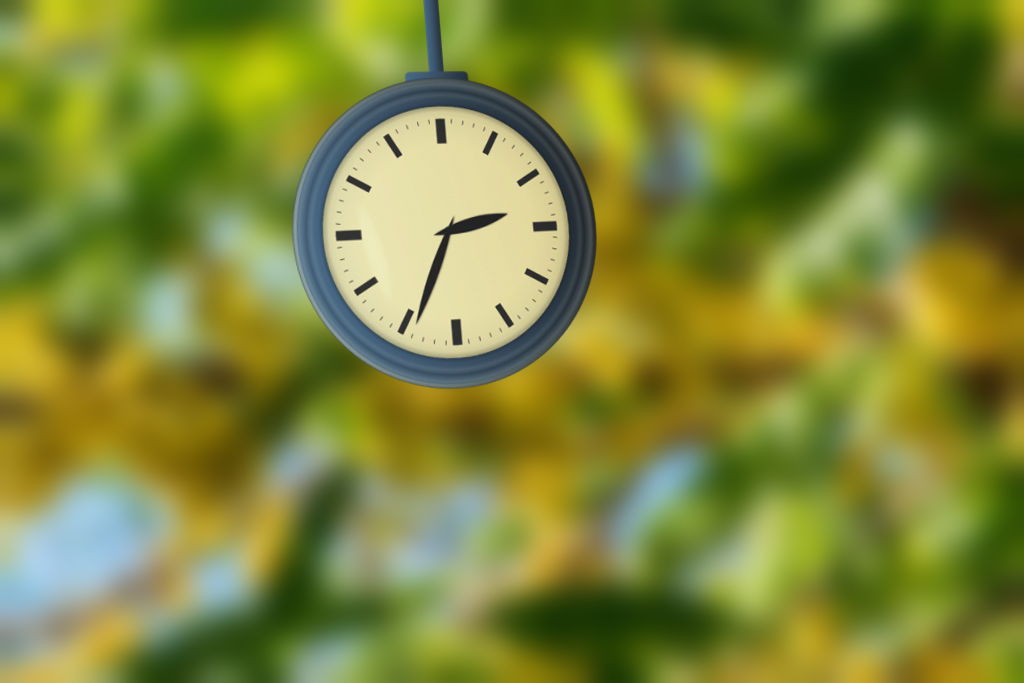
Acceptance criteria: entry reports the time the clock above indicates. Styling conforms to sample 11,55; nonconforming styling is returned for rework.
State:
2,34
